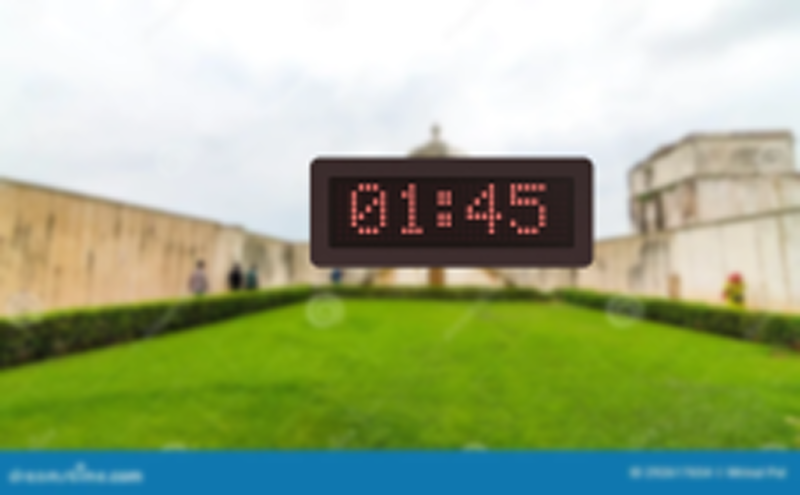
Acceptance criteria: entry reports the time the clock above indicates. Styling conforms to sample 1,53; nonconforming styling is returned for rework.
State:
1,45
